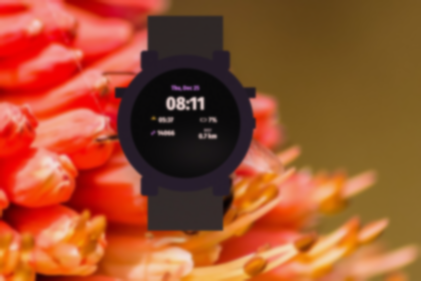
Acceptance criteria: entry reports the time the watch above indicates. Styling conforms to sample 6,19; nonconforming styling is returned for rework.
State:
8,11
